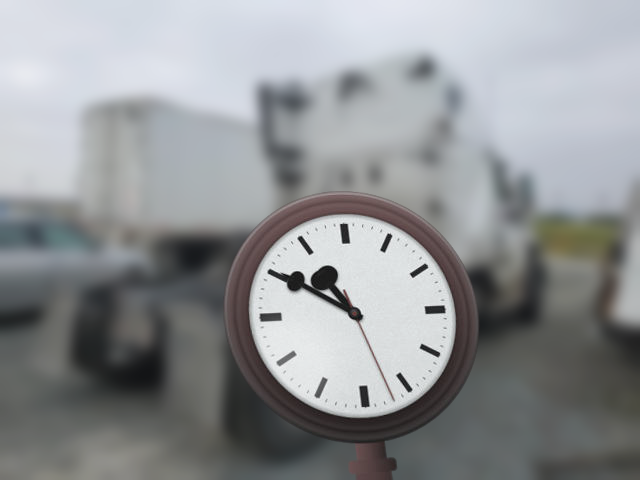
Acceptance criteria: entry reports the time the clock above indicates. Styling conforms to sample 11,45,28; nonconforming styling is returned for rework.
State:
10,50,27
